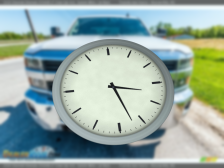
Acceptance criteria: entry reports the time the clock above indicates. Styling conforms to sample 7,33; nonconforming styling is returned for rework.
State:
3,27
